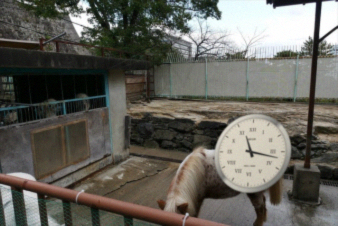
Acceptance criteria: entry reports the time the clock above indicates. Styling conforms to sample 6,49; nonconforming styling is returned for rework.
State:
11,17
